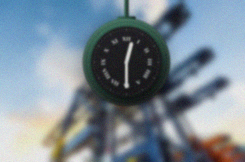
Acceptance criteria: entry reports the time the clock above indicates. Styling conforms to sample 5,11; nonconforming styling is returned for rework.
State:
12,30
